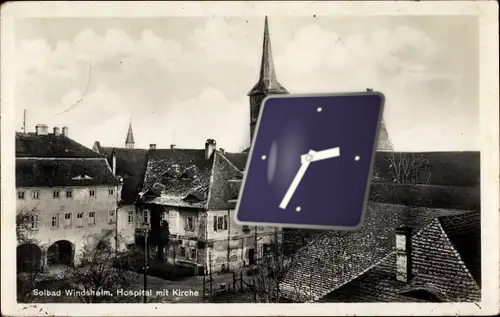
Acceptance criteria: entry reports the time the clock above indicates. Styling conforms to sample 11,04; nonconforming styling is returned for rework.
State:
2,33
